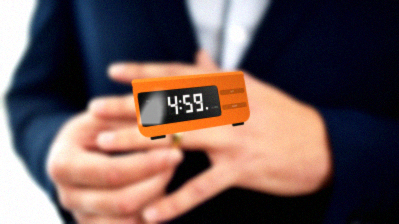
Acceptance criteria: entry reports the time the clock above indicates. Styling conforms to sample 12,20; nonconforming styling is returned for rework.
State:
4,59
